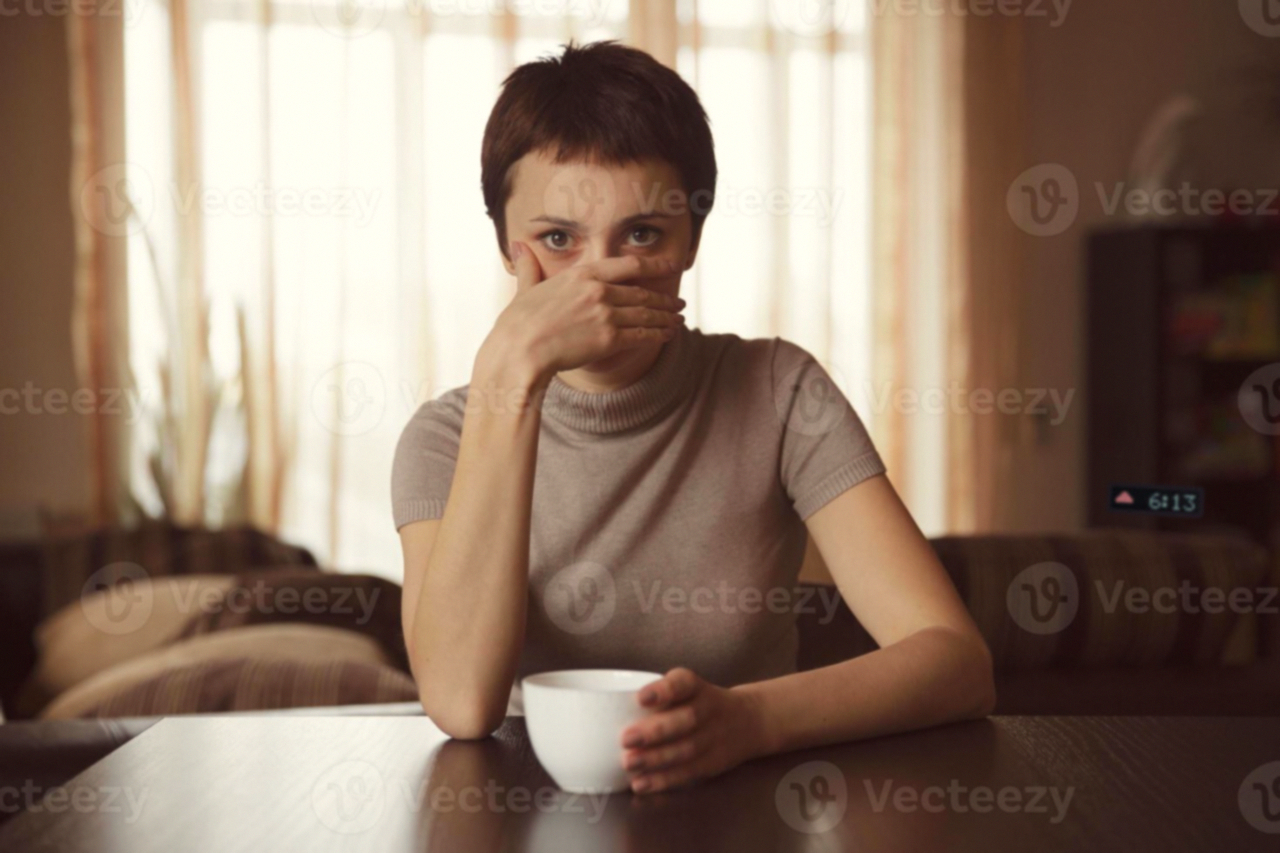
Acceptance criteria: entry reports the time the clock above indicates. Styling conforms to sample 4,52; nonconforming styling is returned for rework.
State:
6,13
